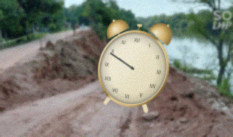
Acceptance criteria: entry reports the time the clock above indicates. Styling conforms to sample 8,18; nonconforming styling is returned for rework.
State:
9,49
